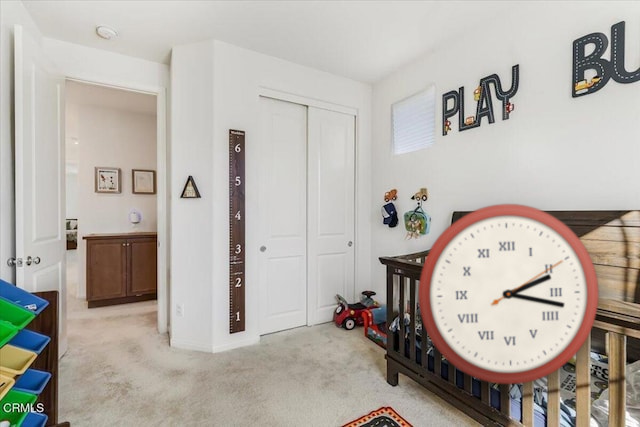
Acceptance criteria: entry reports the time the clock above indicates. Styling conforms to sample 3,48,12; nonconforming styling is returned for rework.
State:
2,17,10
